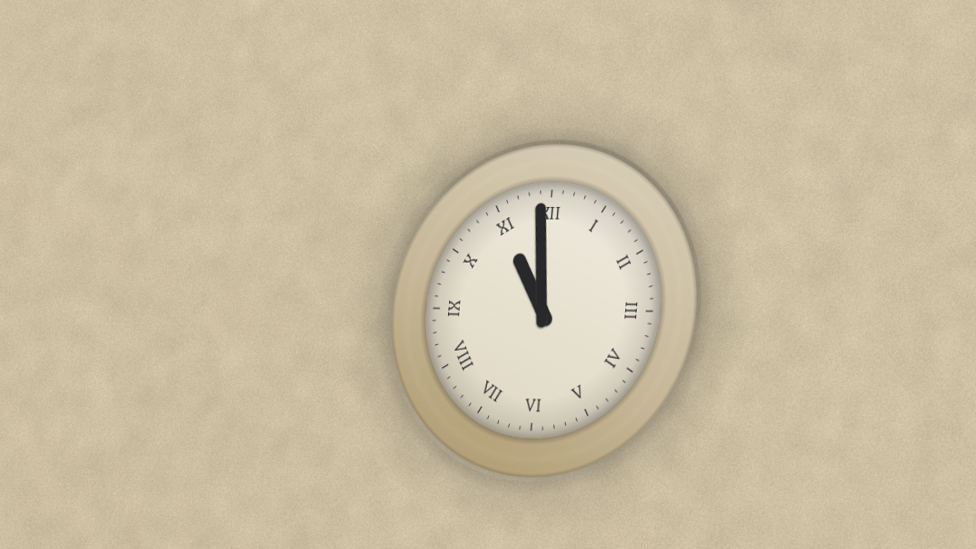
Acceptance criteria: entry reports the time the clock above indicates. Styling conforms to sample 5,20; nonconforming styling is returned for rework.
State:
10,59
